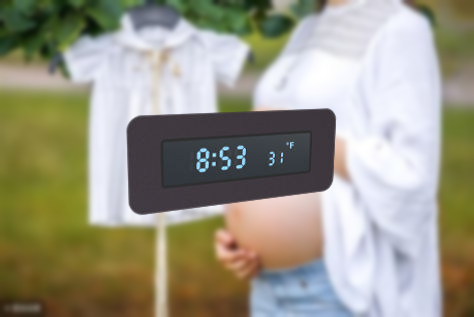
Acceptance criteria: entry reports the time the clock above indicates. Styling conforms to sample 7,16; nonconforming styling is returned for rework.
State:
8,53
